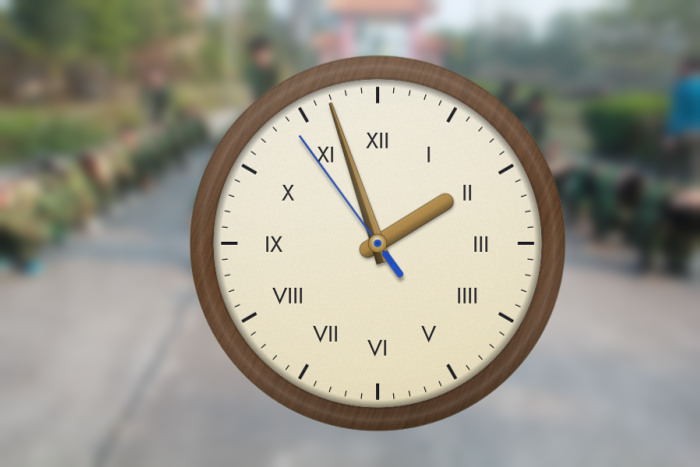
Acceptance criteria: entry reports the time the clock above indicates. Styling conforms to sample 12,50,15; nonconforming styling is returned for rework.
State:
1,56,54
